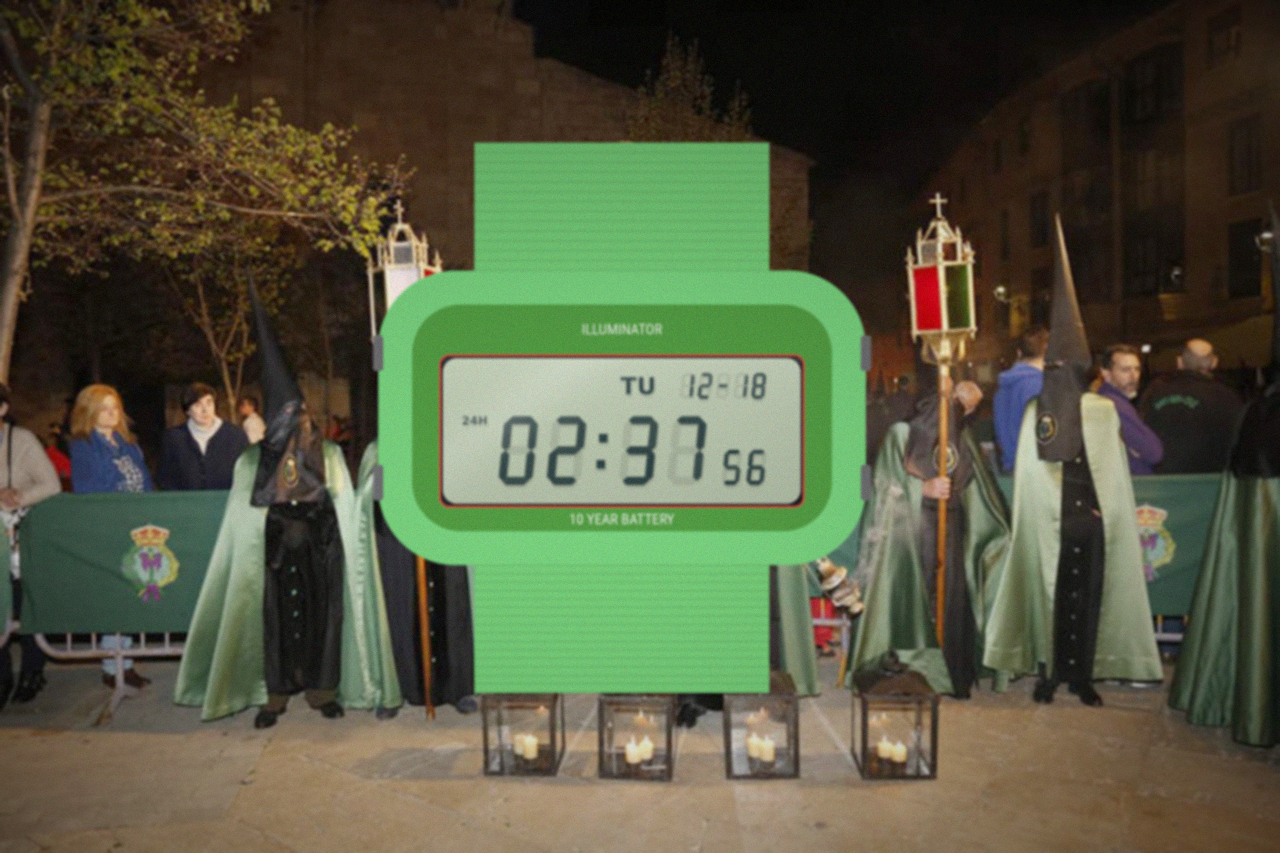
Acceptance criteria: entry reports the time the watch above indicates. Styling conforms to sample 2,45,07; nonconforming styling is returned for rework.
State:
2,37,56
